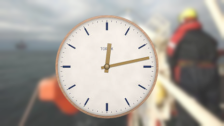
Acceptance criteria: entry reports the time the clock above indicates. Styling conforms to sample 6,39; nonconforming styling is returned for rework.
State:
12,13
